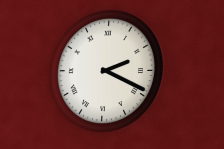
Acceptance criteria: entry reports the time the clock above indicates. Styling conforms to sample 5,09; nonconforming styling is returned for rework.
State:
2,19
